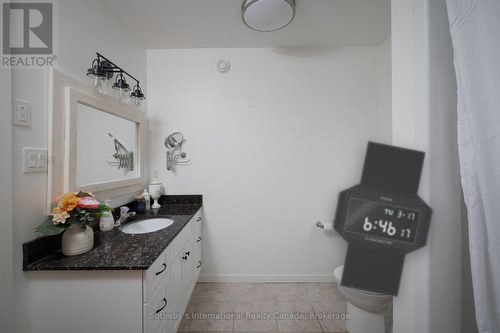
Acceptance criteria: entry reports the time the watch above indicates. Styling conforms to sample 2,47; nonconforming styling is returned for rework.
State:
6,46
